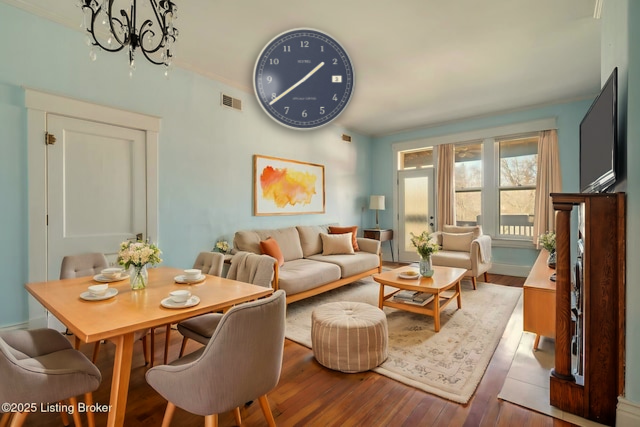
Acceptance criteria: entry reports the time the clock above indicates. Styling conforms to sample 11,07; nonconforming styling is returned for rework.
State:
1,39
